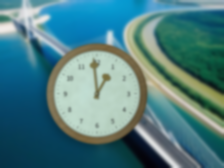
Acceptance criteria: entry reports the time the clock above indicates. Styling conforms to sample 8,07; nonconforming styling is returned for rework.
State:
12,59
